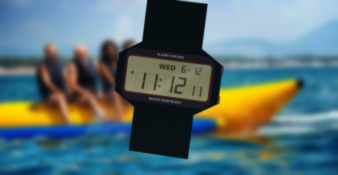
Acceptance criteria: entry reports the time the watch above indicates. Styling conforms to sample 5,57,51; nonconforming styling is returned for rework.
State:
11,12,11
